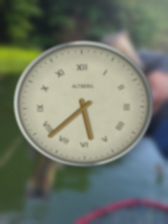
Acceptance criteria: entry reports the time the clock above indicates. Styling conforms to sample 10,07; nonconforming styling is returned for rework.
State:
5,38
